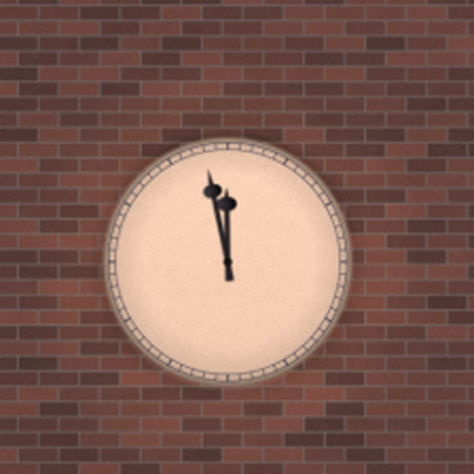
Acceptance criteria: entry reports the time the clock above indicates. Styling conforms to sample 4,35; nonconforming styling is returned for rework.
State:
11,58
